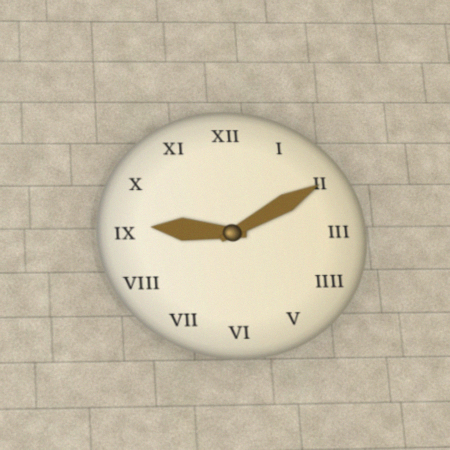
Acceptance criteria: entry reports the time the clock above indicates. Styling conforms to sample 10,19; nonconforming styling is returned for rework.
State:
9,10
